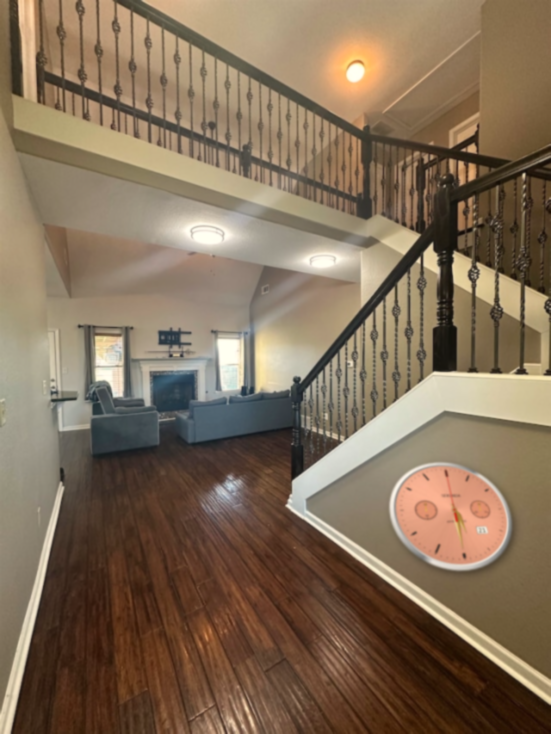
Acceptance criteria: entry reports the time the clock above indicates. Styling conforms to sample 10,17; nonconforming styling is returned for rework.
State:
5,30
